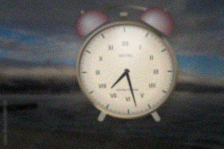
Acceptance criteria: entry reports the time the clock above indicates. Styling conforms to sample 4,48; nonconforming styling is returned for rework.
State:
7,28
